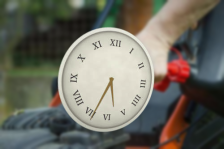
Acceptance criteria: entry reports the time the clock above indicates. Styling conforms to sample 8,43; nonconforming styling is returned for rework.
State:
5,34
